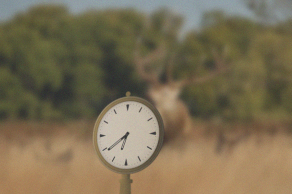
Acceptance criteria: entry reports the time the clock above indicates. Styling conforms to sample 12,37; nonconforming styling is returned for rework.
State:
6,39
